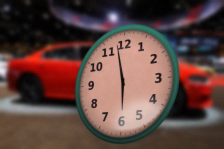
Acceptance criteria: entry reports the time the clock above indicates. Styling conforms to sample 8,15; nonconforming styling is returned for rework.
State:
5,58
